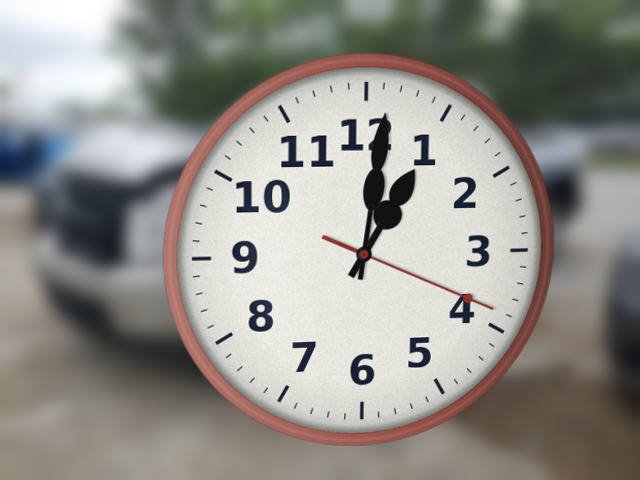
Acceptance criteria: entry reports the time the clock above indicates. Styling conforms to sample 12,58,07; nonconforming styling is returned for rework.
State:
1,01,19
